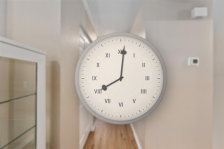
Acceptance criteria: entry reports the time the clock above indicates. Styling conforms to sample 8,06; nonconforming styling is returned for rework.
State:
8,01
